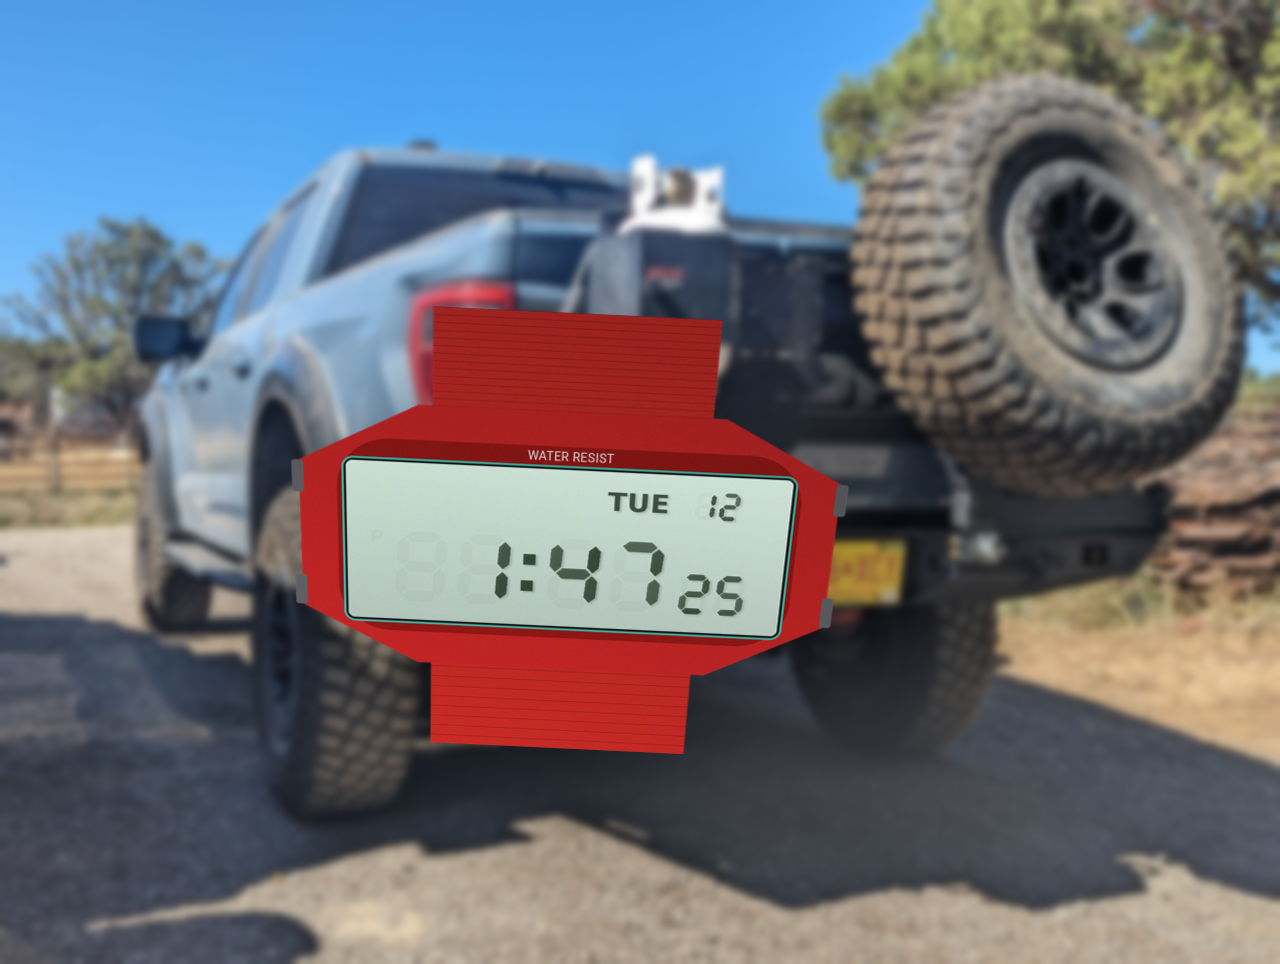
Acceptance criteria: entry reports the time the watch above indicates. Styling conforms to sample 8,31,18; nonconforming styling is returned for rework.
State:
1,47,25
